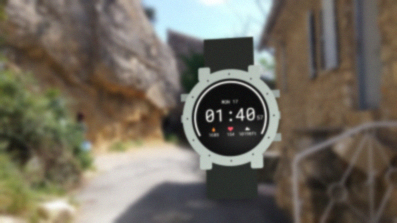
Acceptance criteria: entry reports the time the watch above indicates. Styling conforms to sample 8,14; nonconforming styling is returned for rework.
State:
1,40
